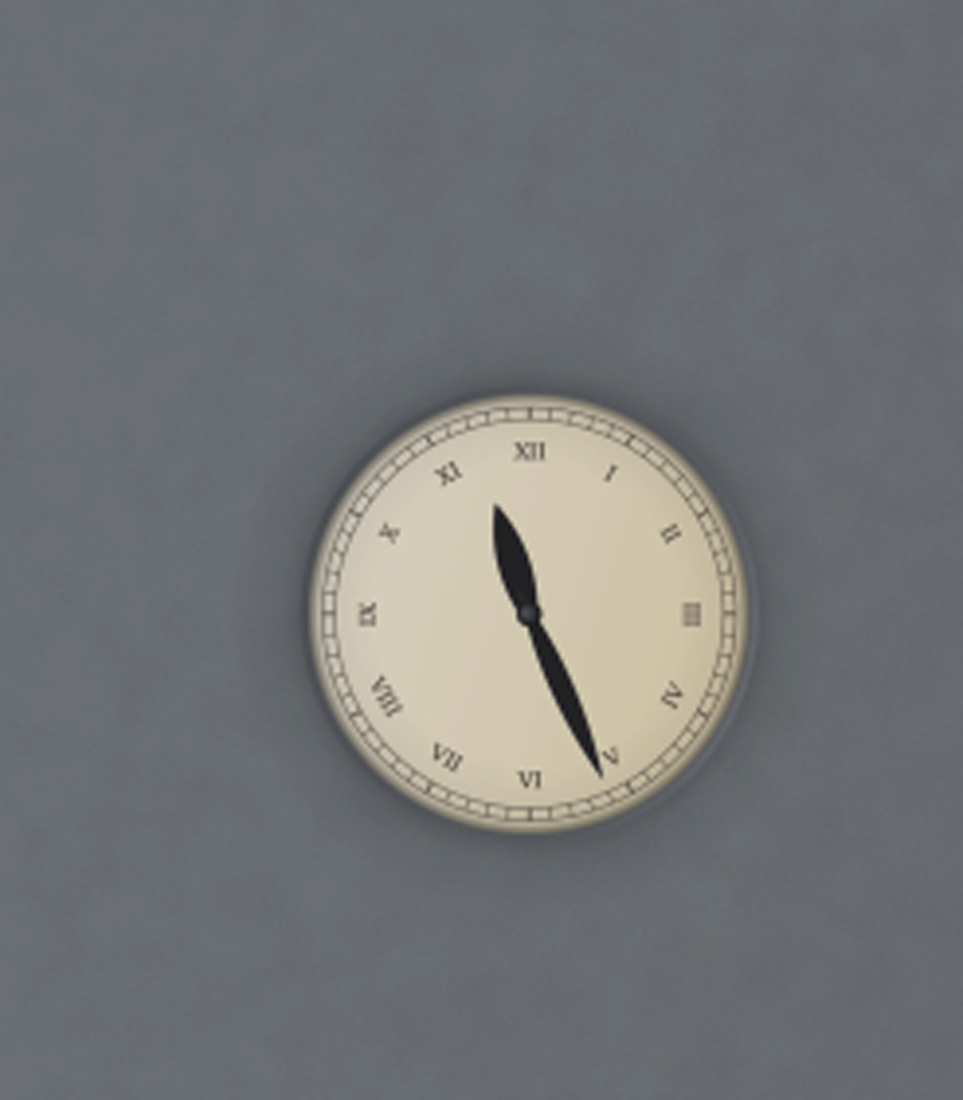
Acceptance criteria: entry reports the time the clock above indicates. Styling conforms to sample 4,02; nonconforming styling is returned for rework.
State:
11,26
